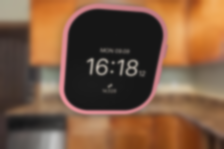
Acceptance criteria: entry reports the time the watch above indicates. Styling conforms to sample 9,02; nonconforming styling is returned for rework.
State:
16,18
